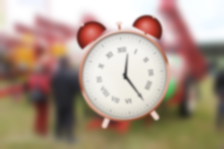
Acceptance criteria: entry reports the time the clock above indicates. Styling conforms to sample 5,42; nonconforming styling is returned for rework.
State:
12,25
